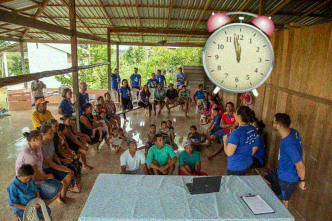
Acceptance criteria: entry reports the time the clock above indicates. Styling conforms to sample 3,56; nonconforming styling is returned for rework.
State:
11,58
